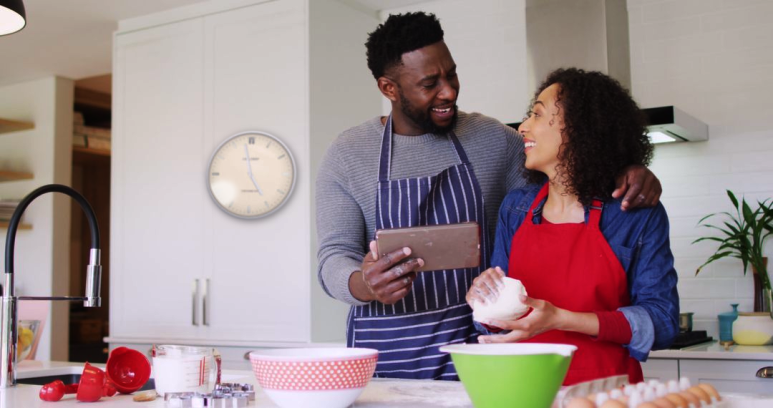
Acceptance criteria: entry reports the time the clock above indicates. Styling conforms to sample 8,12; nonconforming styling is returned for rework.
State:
4,58
